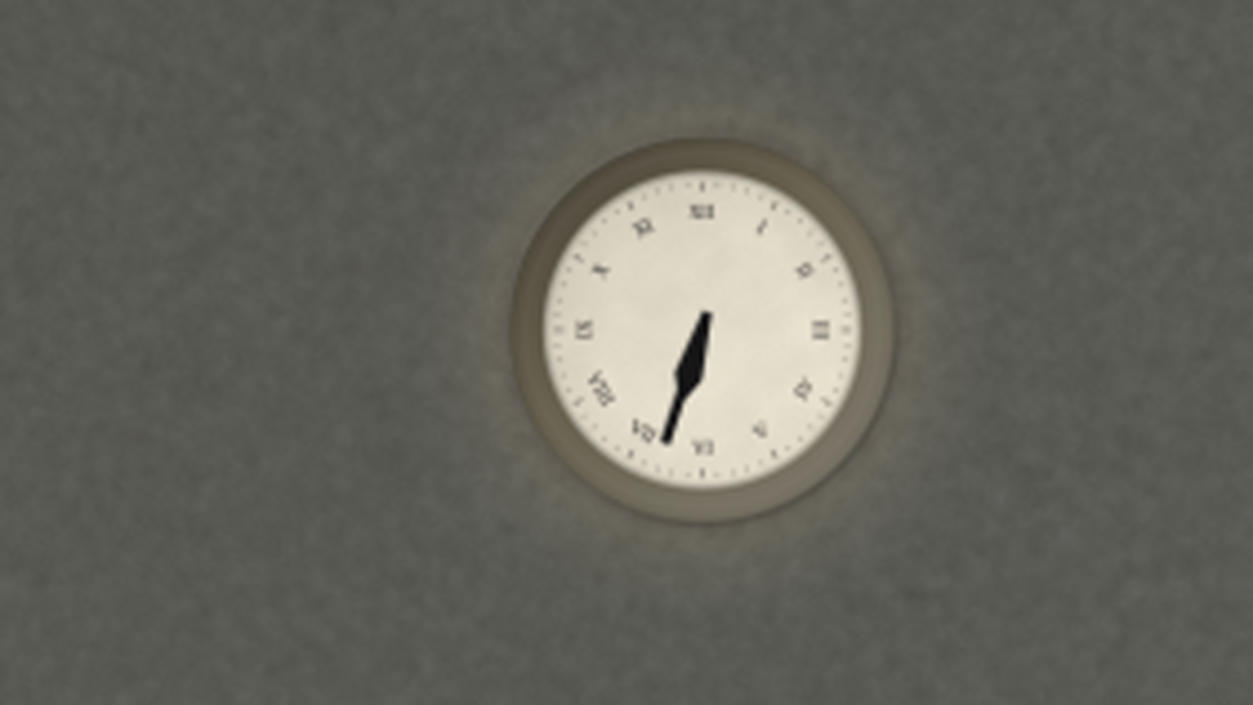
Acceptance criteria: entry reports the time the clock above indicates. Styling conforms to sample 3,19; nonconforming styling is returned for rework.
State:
6,33
